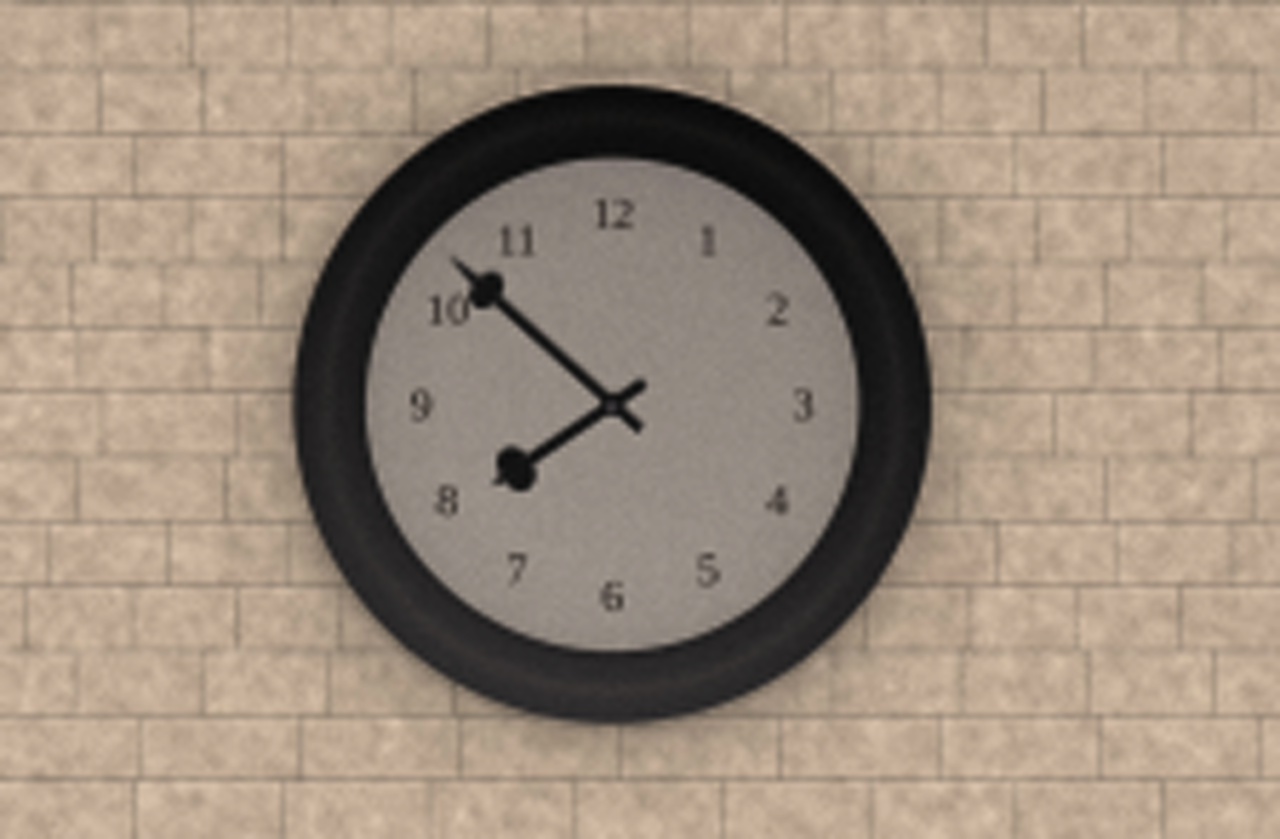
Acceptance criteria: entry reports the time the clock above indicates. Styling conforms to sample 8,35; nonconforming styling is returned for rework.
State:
7,52
